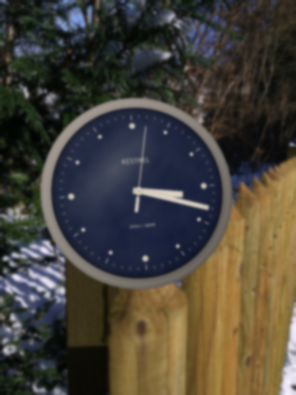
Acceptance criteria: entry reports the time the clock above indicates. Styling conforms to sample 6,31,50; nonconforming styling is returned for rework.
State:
3,18,02
